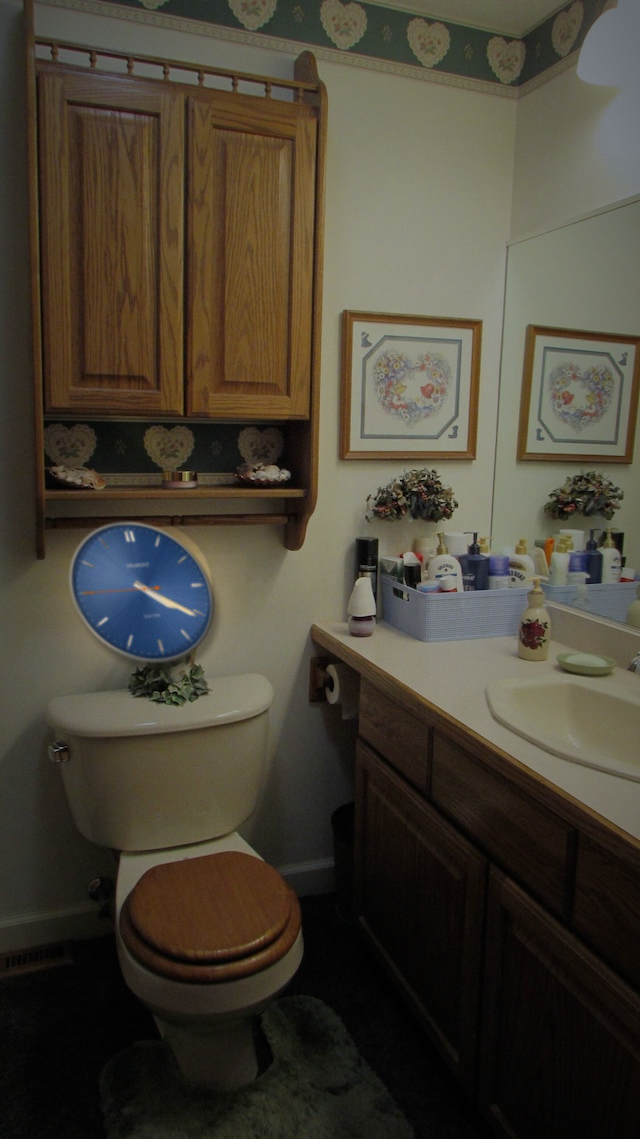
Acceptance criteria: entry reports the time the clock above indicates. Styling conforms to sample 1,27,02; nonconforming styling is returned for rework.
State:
4,20,45
